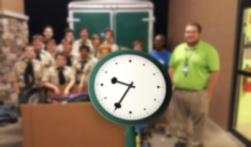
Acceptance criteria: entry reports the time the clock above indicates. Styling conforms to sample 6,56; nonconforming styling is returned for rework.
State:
9,35
